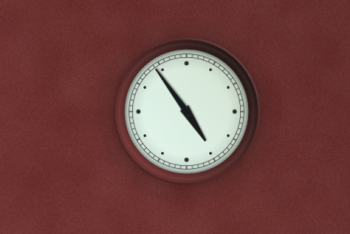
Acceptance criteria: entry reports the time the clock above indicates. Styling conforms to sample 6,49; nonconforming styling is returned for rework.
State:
4,54
